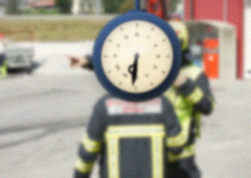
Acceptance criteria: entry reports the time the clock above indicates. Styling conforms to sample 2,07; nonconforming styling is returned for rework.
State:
6,31
